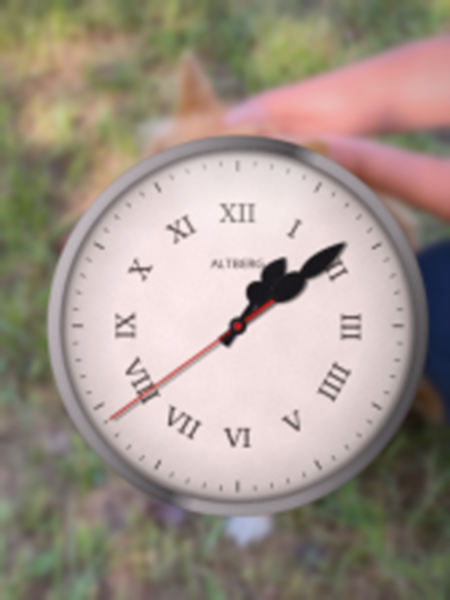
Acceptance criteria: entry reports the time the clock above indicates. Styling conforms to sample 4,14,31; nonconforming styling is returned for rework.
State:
1,08,39
